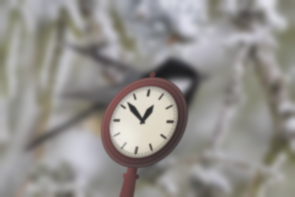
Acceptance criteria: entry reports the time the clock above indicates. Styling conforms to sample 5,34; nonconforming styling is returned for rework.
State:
12,52
